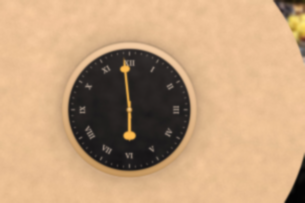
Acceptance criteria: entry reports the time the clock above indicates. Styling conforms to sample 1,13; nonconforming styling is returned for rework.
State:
5,59
